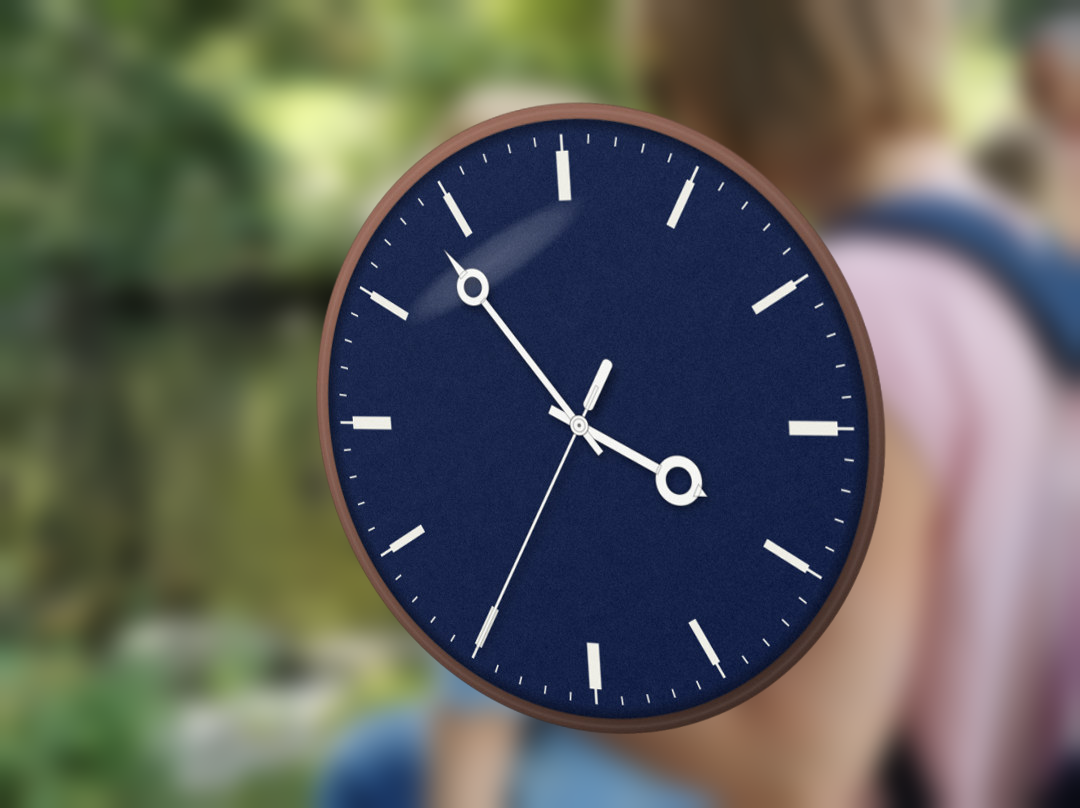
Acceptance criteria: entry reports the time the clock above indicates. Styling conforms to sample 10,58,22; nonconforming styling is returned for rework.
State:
3,53,35
